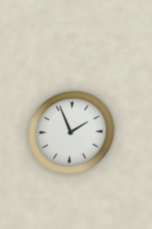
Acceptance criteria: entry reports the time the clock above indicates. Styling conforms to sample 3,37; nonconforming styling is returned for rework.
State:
1,56
